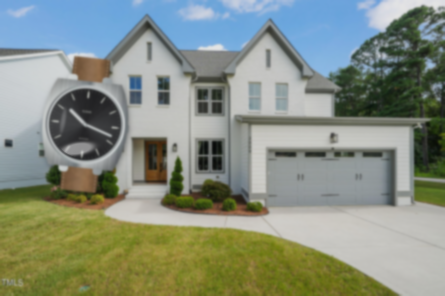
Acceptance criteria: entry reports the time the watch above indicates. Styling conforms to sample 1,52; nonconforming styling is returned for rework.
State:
10,18
